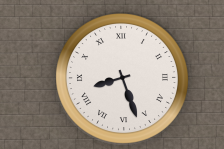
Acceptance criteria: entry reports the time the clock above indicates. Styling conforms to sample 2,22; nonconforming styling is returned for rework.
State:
8,27
